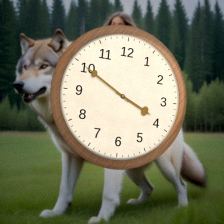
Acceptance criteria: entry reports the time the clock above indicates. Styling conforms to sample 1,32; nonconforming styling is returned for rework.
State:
3,50
